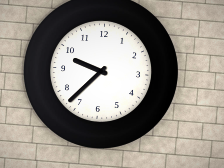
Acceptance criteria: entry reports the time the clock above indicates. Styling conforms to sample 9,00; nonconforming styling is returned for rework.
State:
9,37
